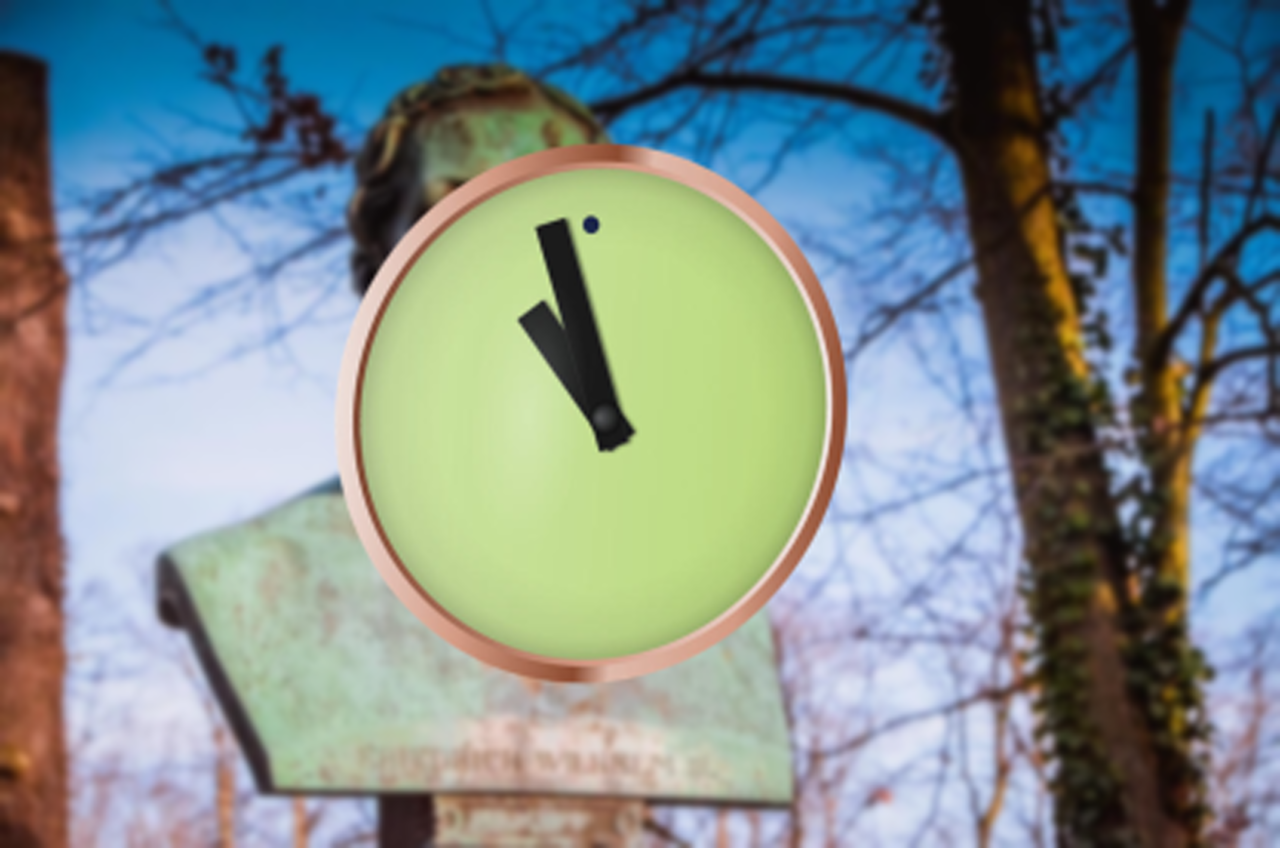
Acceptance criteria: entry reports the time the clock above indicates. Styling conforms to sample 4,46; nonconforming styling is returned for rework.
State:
10,58
